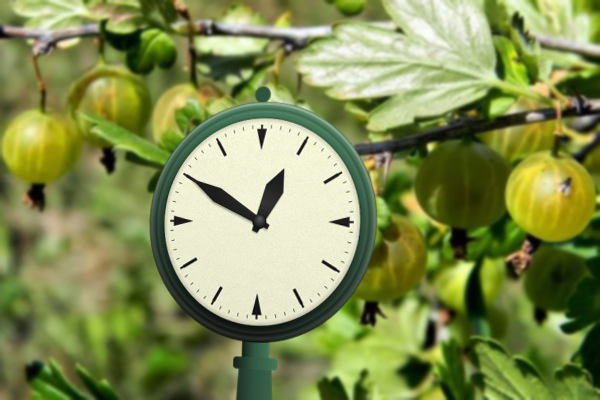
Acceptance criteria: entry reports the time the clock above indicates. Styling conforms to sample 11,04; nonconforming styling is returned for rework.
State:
12,50
